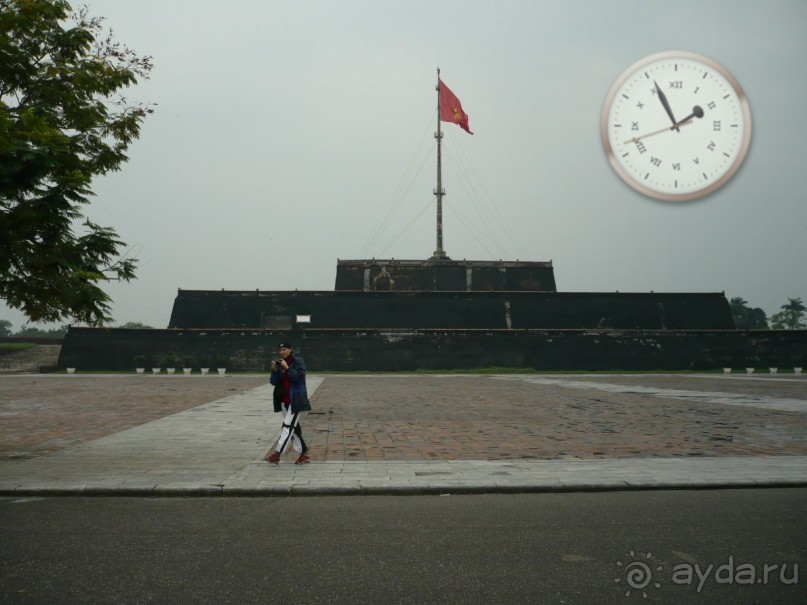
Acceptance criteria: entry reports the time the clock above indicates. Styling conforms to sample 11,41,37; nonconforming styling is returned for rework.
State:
1,55,42
